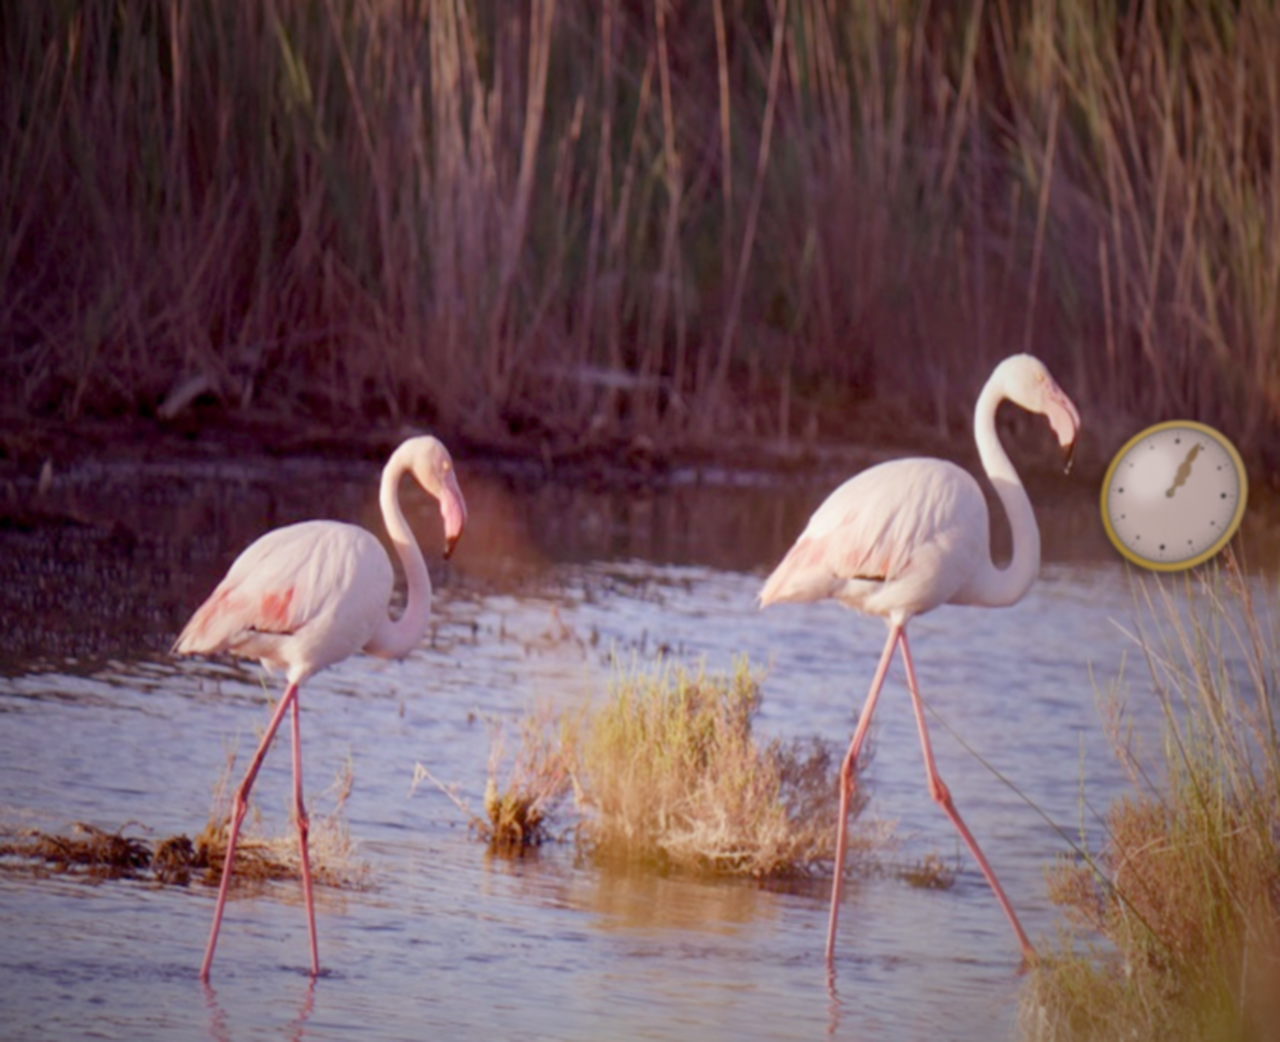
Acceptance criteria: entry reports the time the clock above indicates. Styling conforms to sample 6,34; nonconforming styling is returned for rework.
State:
1,04
